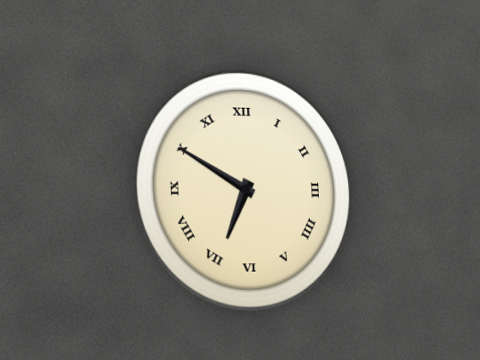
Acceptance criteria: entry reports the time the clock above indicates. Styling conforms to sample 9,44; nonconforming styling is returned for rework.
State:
6,50
